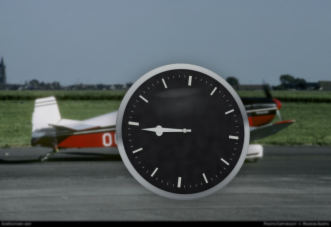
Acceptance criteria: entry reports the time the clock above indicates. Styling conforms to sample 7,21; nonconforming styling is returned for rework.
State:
8,44
